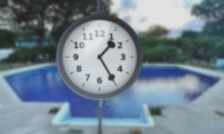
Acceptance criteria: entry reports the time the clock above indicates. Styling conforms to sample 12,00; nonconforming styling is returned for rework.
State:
1,25
